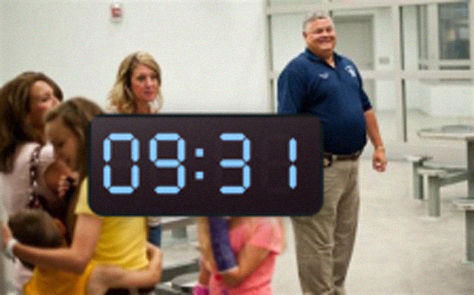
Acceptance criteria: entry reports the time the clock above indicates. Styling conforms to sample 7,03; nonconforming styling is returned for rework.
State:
9,31
